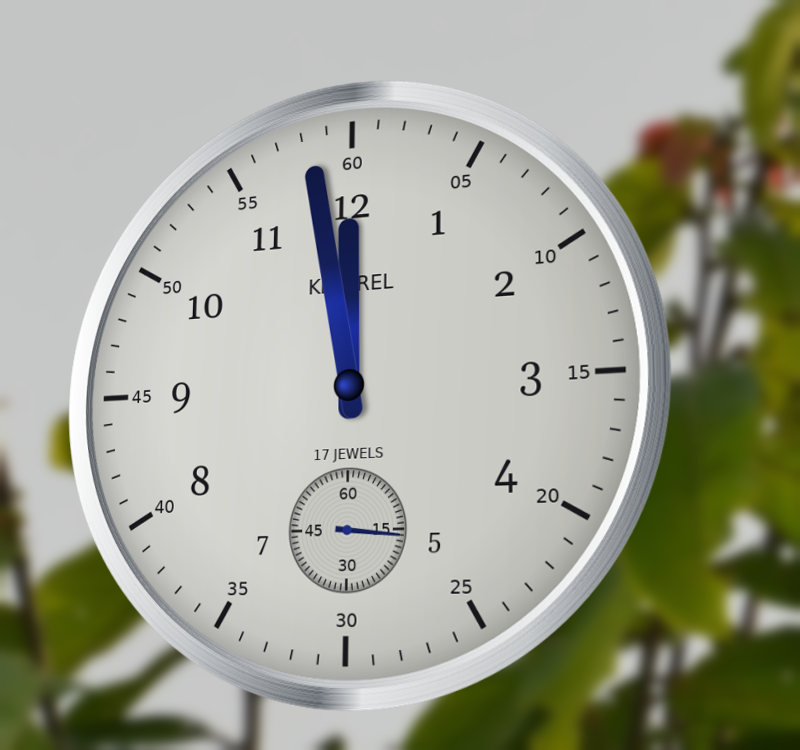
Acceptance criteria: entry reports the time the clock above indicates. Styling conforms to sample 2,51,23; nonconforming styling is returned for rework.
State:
11,58,16
